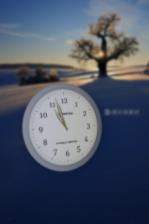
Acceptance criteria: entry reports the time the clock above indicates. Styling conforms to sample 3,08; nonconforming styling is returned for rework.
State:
10,57
